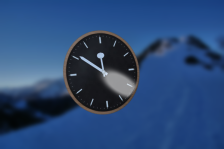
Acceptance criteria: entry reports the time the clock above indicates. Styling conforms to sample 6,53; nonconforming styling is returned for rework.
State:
11,51
